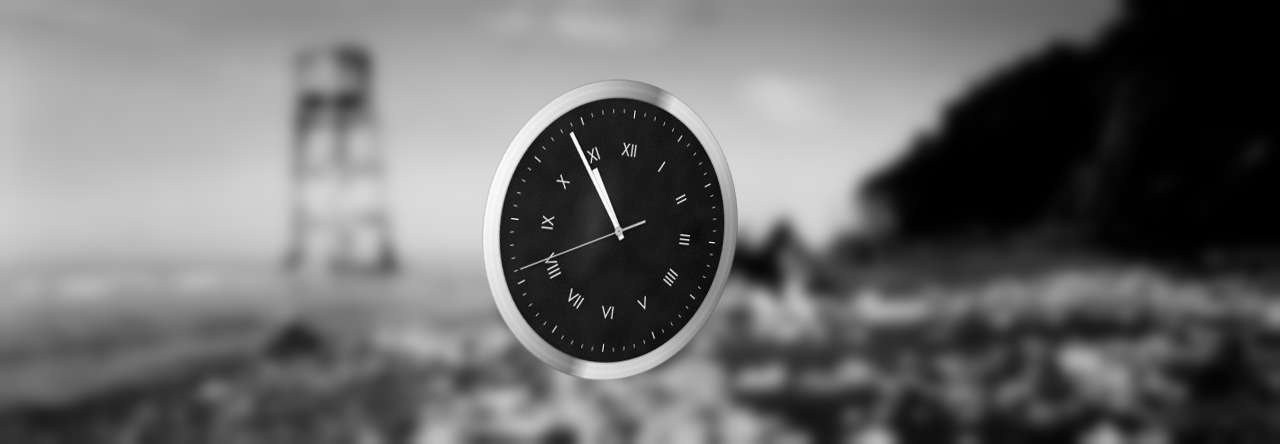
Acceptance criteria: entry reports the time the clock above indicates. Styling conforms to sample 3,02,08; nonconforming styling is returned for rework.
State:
10,53,41
